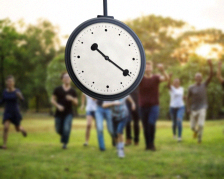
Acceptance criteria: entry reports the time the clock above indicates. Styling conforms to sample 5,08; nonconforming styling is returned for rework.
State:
10,21
